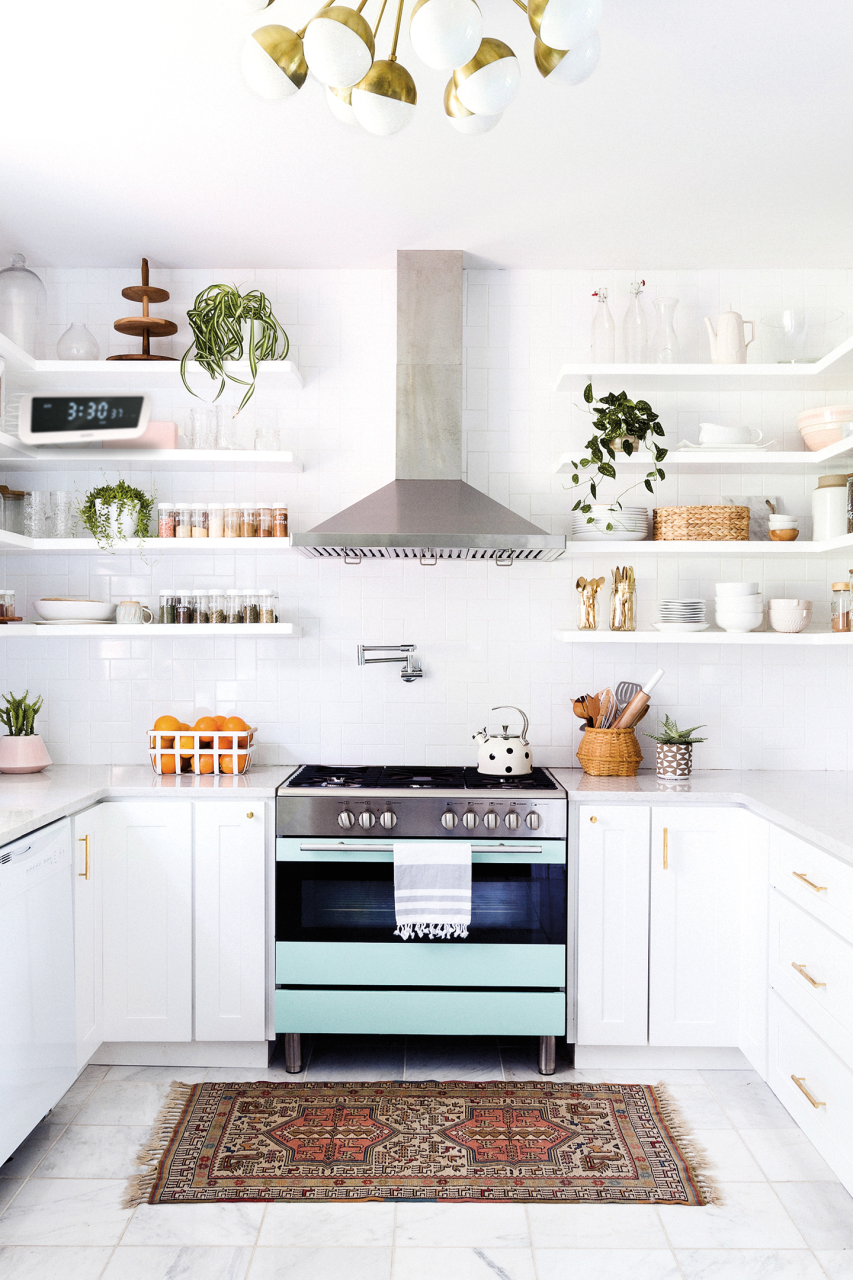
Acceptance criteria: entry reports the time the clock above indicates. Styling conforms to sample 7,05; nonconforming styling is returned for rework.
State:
3,30
